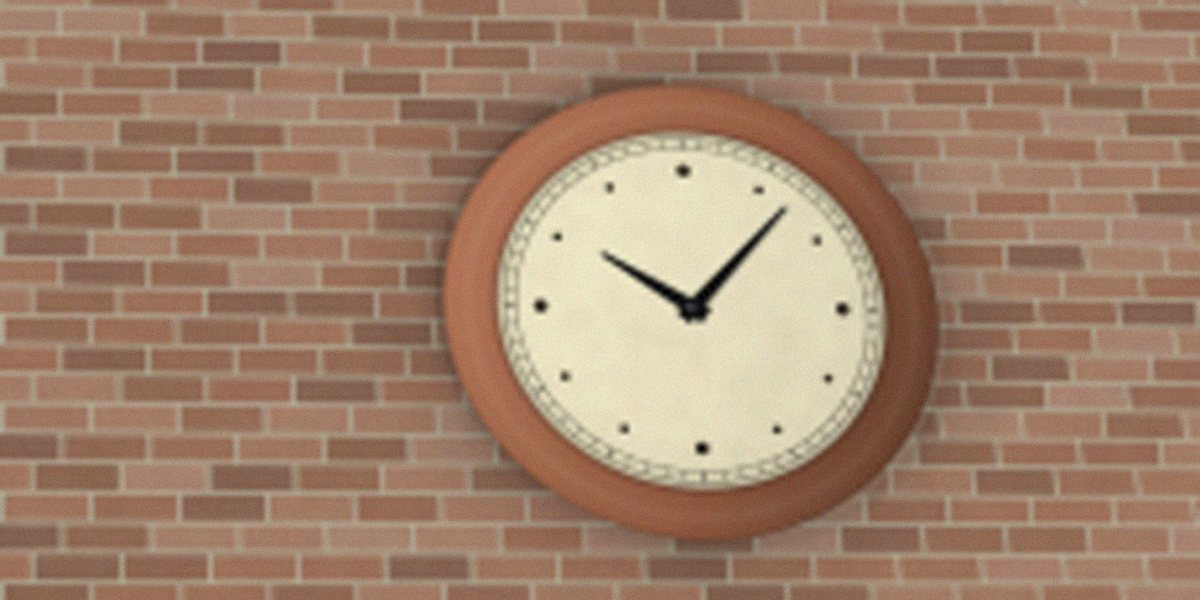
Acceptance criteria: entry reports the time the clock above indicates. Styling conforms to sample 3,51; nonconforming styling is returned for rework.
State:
10,07
